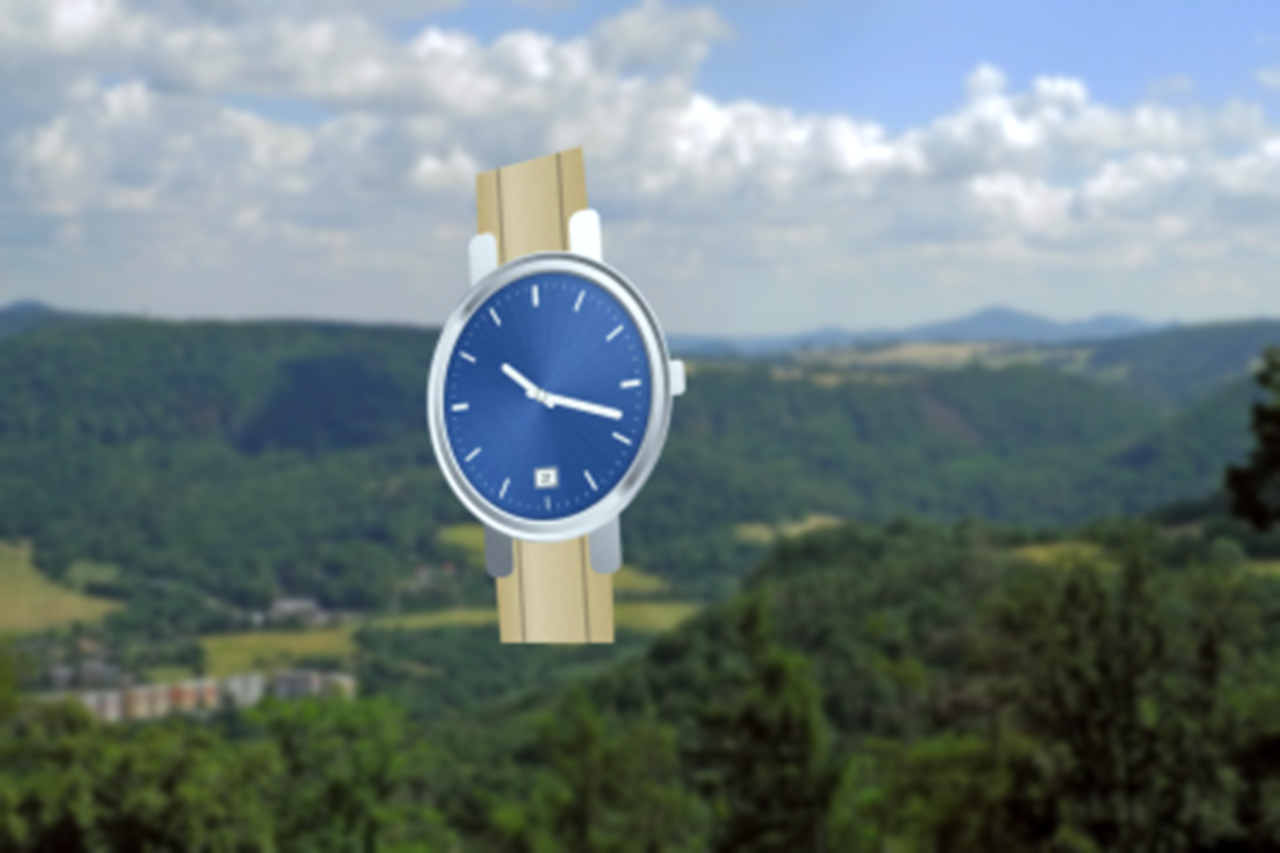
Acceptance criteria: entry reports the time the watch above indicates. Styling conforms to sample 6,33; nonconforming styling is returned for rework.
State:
10,18
